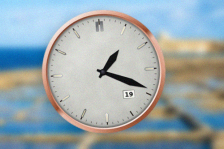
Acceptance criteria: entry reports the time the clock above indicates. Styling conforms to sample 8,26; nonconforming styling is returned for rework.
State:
1,19
